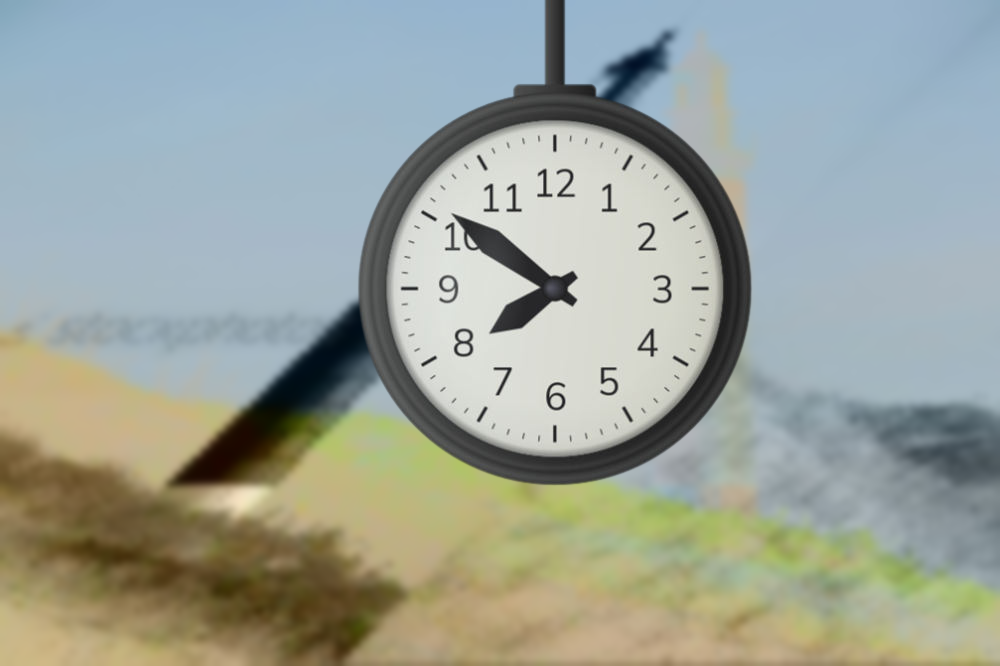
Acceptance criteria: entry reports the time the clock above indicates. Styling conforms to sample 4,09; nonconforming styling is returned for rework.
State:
7,51
